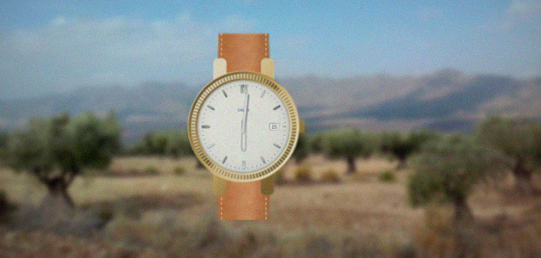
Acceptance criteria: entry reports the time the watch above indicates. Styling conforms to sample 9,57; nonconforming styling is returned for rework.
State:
6,01
